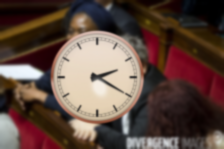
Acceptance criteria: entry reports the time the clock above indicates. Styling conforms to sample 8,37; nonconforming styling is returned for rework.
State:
2,20
